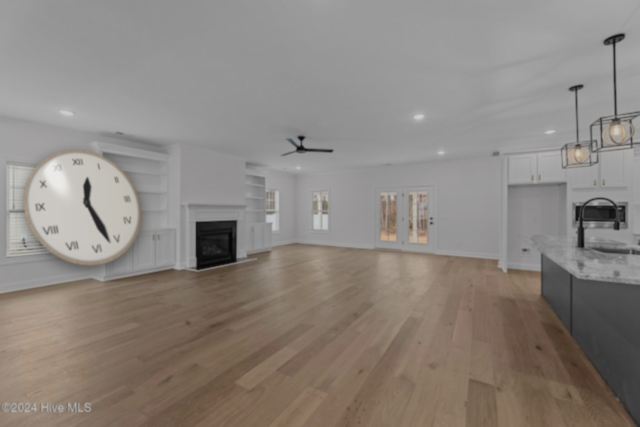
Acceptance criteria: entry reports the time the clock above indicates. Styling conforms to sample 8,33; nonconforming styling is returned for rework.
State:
12,27
